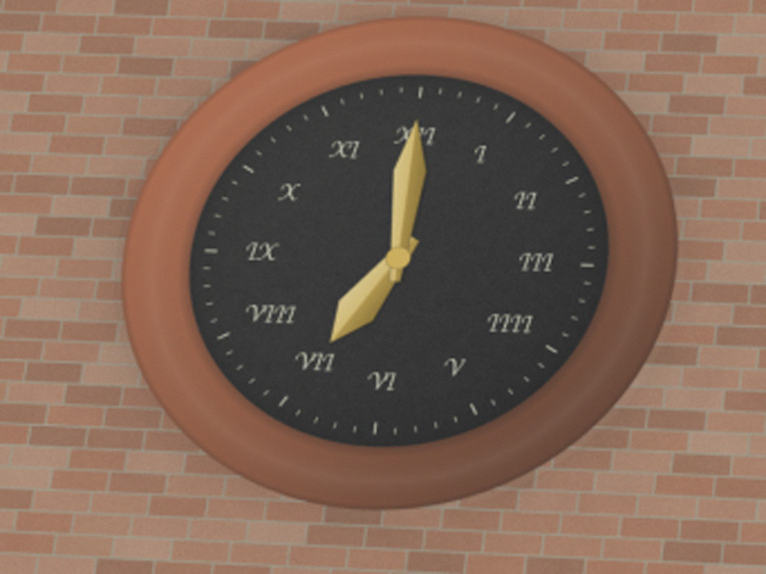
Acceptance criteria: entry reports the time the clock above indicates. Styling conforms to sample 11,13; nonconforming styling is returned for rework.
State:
7,00
